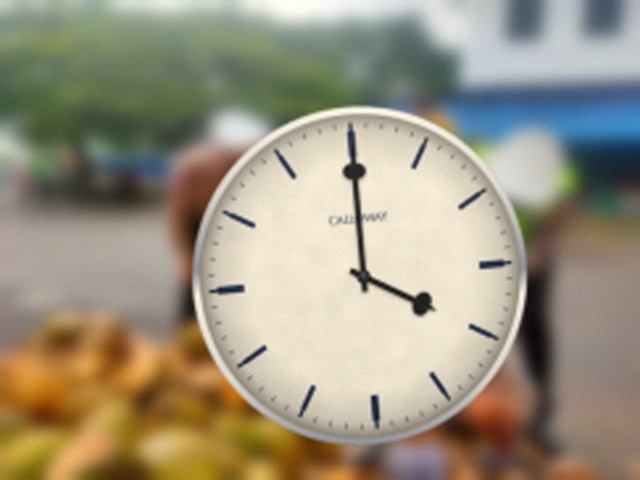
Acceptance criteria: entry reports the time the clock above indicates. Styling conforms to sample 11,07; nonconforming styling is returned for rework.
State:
4,00
